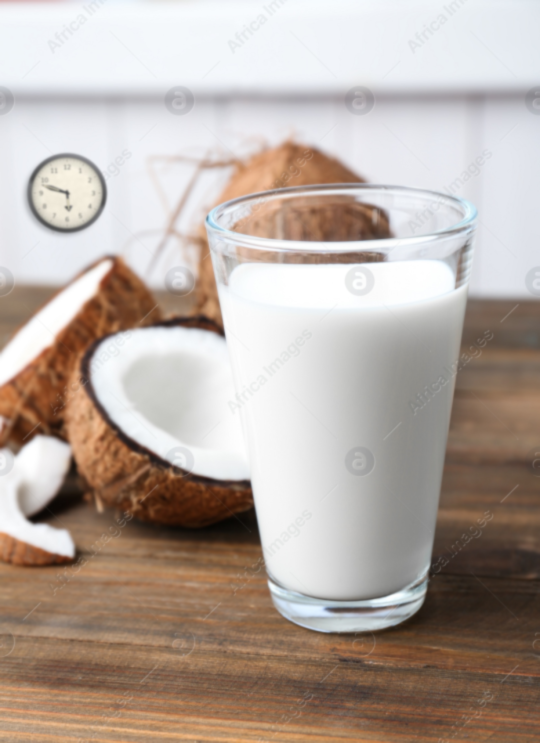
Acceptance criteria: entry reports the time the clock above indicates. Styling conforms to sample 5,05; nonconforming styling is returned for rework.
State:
5,48
